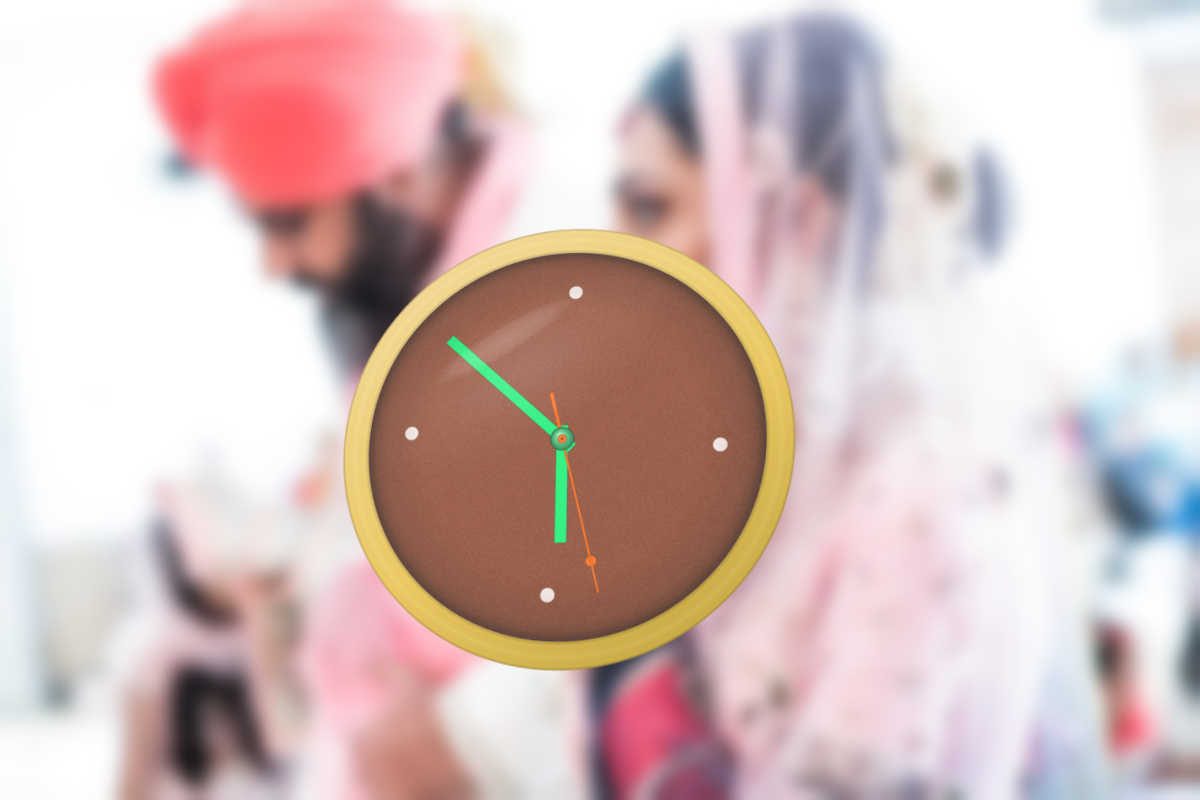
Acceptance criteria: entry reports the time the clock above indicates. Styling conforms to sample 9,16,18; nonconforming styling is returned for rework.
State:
5,51,27
